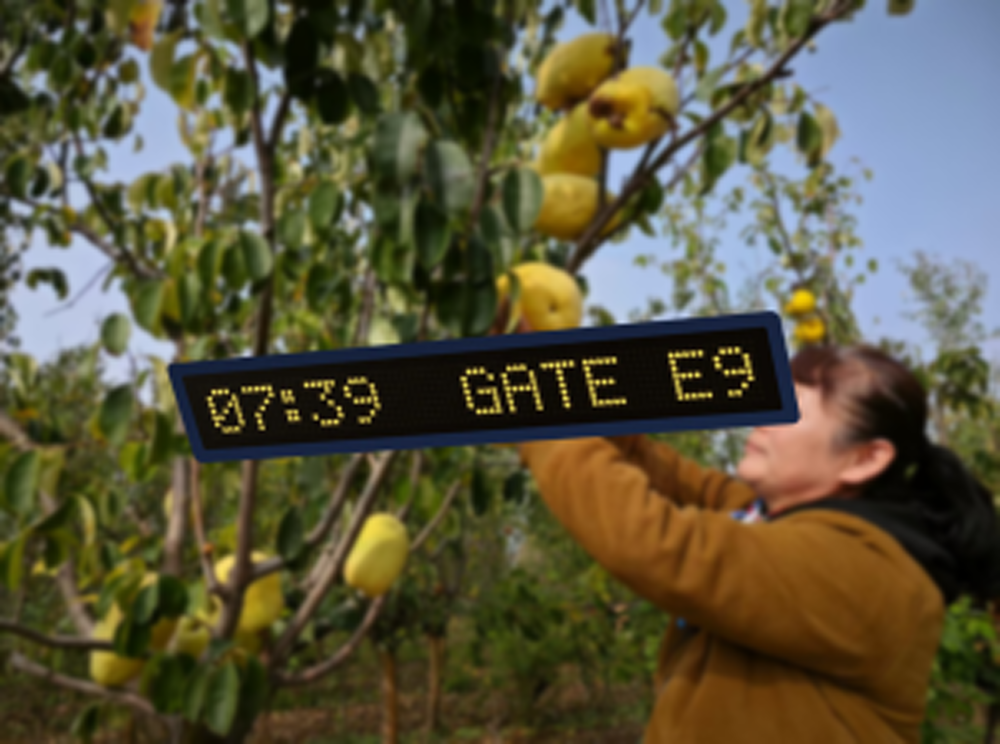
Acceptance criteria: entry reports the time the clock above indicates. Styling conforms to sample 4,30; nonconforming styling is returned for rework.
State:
7,39
